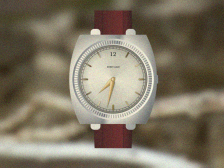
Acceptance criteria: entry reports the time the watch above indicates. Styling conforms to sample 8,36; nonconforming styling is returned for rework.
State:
7,32
